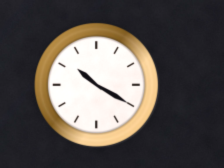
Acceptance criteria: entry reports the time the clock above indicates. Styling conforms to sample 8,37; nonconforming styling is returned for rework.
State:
10,20
